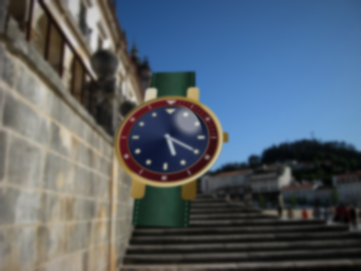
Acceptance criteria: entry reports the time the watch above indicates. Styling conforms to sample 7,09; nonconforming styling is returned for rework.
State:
5,20
